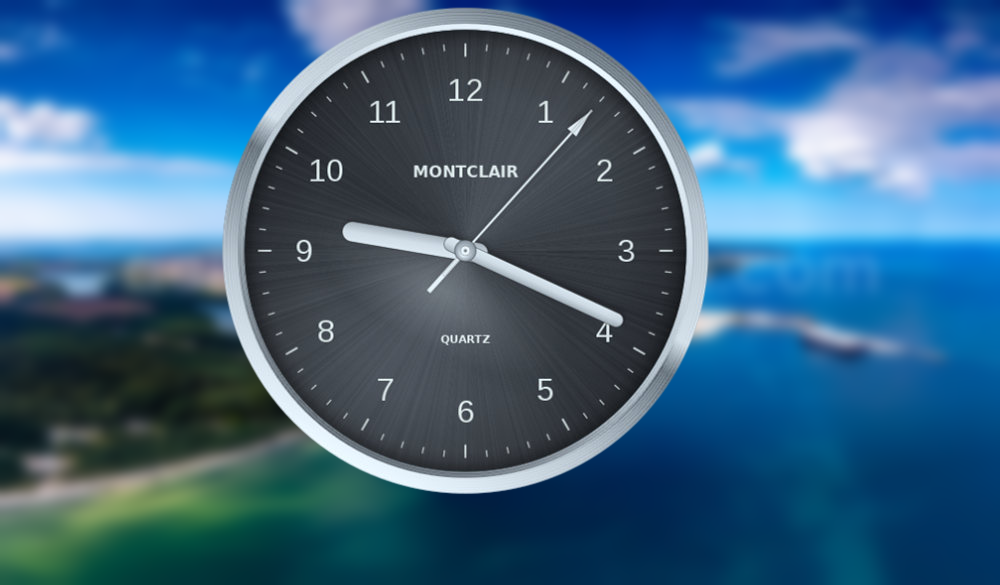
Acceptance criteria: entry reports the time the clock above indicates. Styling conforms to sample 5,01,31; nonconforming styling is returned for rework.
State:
9,19,07
